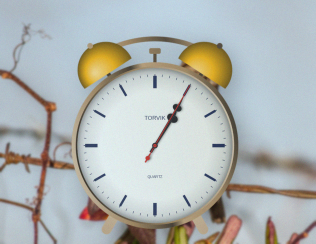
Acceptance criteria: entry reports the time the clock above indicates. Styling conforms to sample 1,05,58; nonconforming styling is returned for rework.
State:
1,05,05
